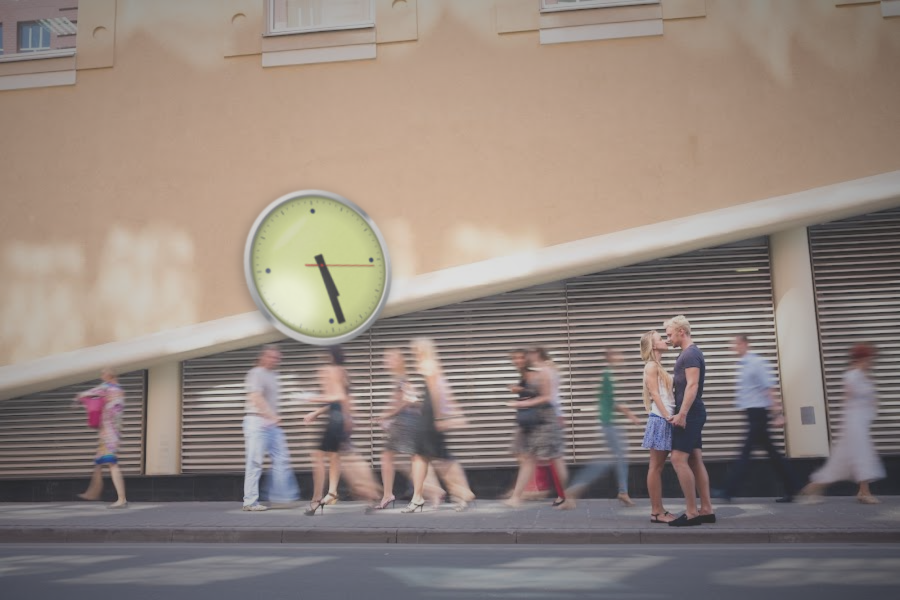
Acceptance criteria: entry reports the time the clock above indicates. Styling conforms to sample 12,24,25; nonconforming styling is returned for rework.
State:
5,28,16
